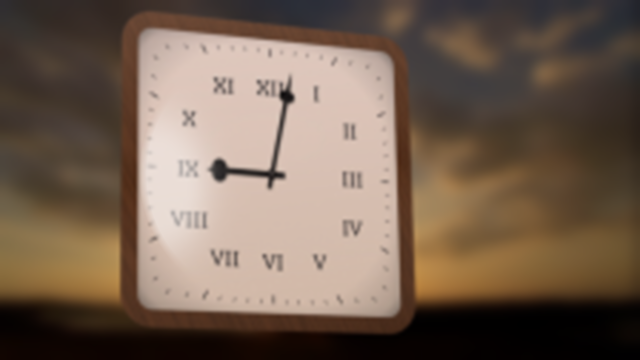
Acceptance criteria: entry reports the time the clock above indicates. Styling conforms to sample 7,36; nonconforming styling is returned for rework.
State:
9,02
